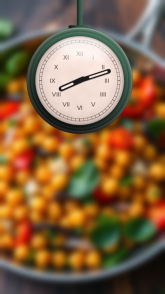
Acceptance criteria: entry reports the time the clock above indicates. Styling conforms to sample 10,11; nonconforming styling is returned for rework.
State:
8,12
